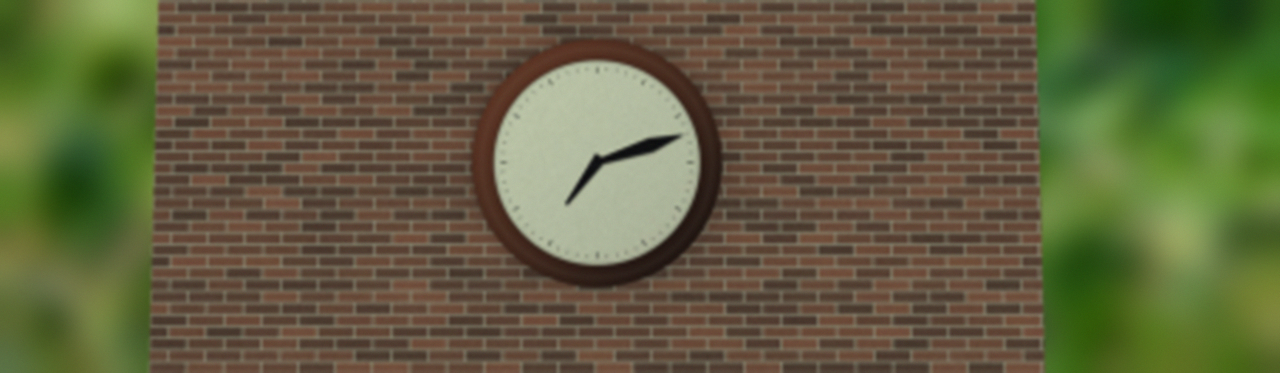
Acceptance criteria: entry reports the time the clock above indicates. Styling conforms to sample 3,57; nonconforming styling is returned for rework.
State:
7,12
